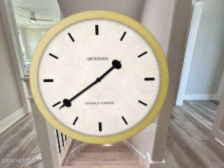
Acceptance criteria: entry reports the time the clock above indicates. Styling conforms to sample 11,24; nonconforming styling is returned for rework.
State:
1,39
